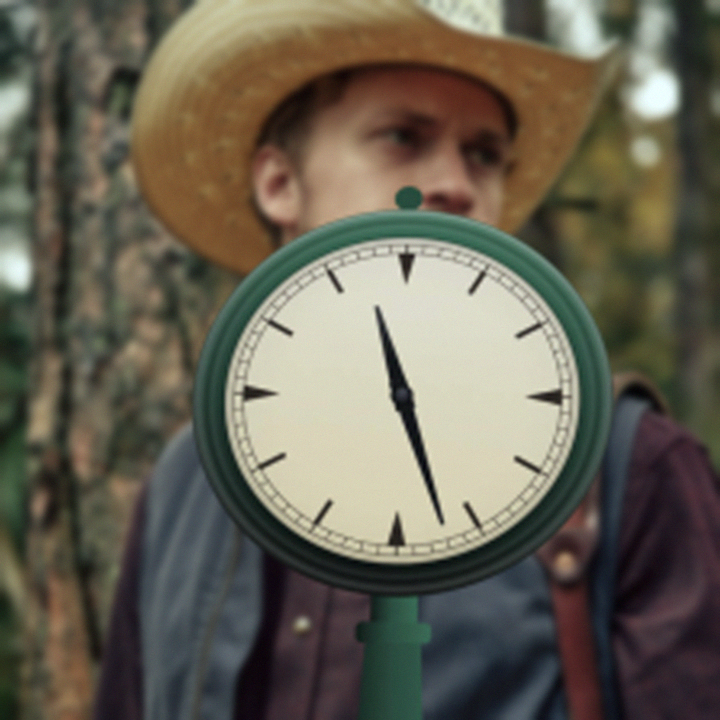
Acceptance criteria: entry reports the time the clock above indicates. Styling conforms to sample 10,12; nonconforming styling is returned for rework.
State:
11,27
